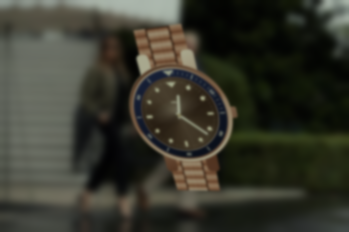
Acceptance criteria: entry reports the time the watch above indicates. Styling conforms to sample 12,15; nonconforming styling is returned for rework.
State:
12,22
